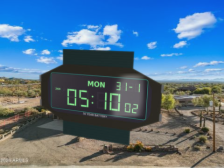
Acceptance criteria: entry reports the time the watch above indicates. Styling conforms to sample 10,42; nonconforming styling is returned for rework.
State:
5,10
